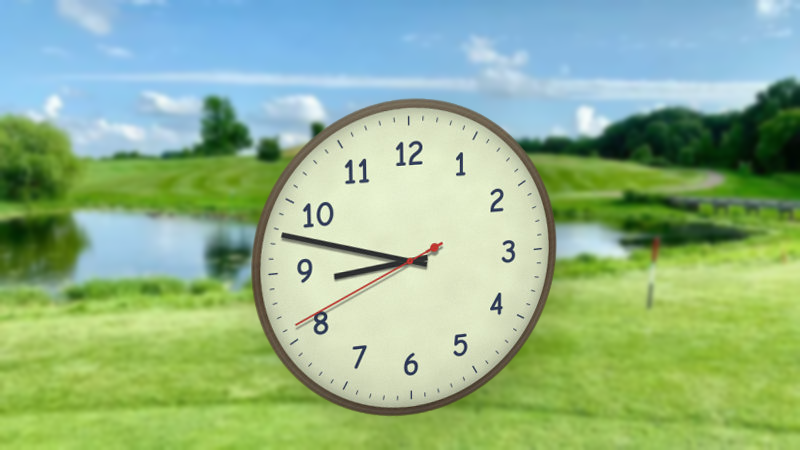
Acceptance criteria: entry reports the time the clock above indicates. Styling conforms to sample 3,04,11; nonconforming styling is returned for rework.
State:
8,47,41
